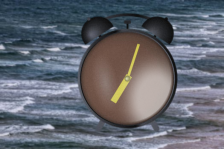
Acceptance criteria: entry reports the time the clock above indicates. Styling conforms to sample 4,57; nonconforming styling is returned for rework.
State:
7,03
